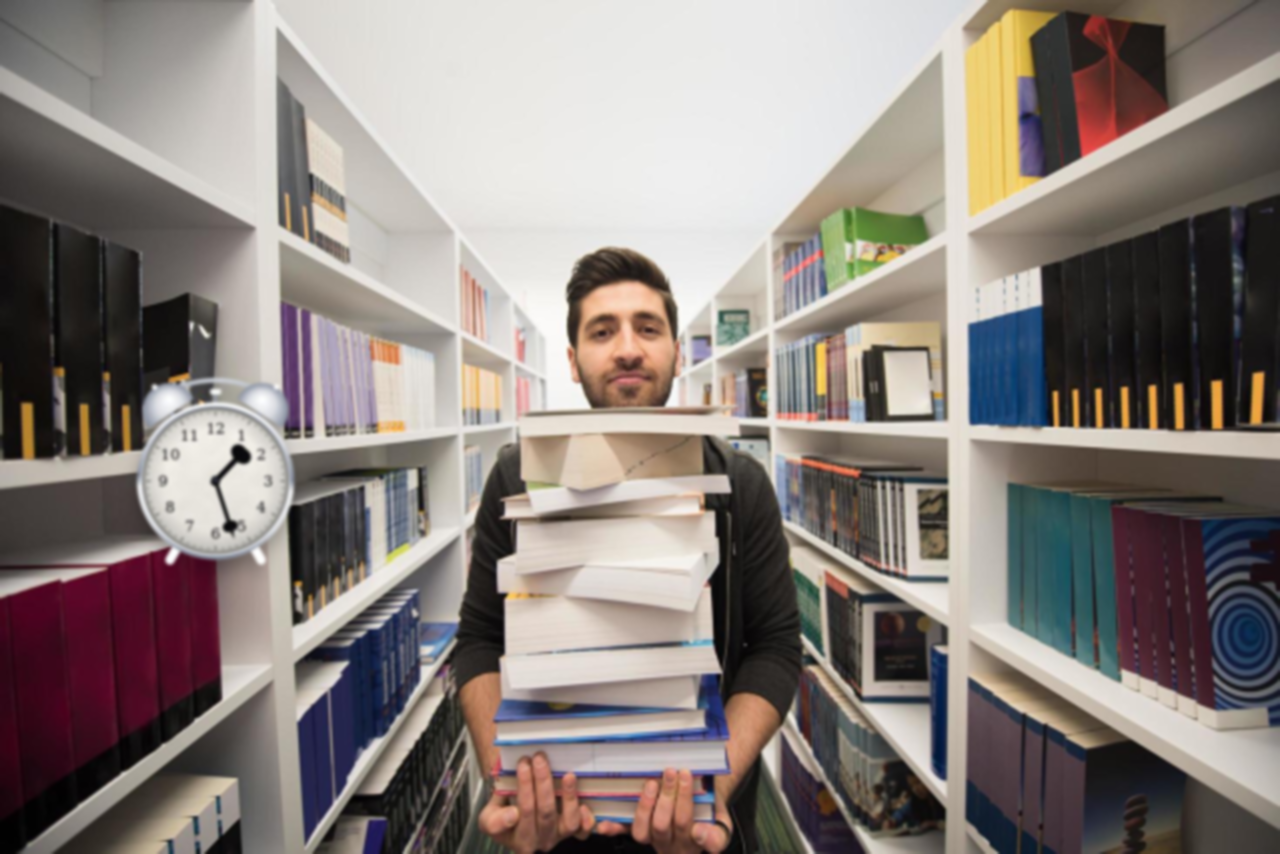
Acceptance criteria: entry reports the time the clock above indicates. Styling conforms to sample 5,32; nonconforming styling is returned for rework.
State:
1,27
